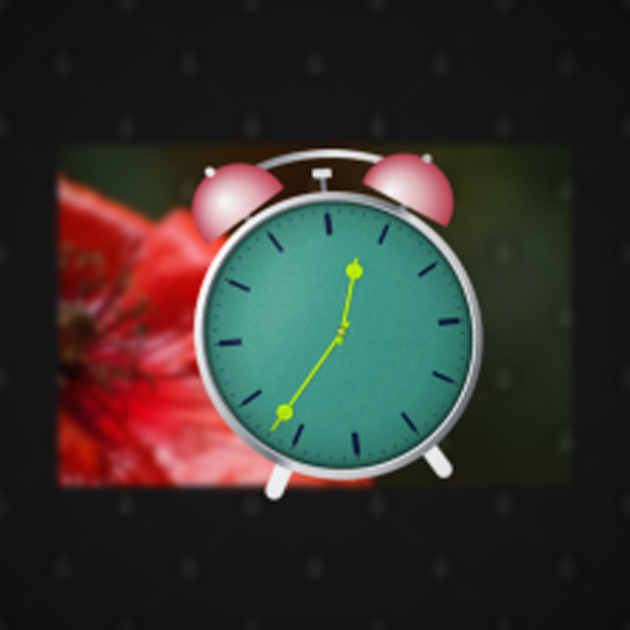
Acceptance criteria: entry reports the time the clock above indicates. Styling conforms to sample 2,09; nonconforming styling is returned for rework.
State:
12,37
